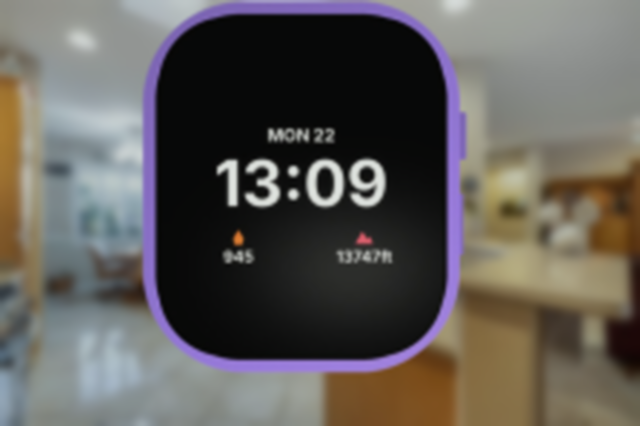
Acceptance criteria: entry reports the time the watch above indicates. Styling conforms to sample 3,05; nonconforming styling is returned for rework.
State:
13,09
